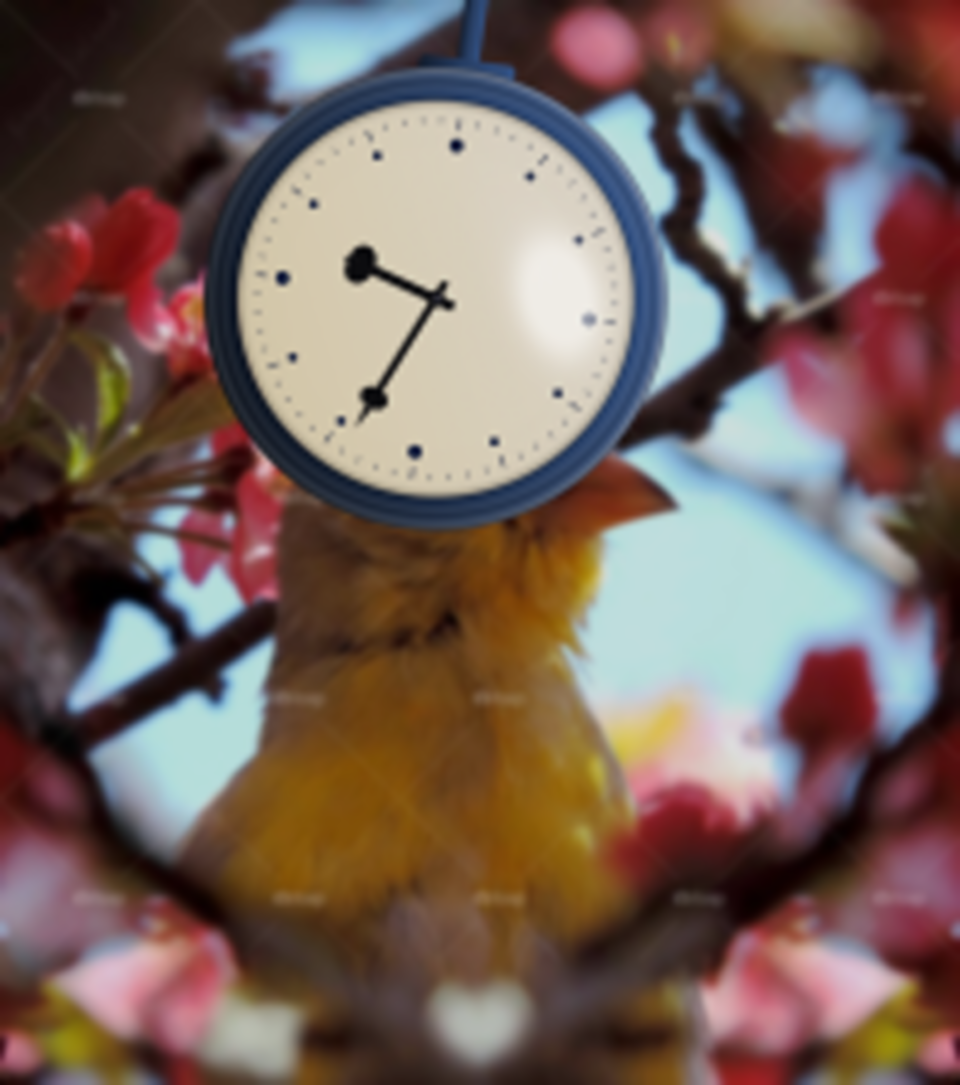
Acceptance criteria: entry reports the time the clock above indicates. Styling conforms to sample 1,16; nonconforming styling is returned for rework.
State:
9,34
